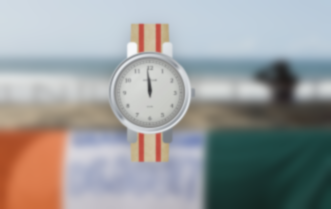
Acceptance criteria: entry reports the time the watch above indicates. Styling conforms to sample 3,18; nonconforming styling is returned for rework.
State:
11,59
